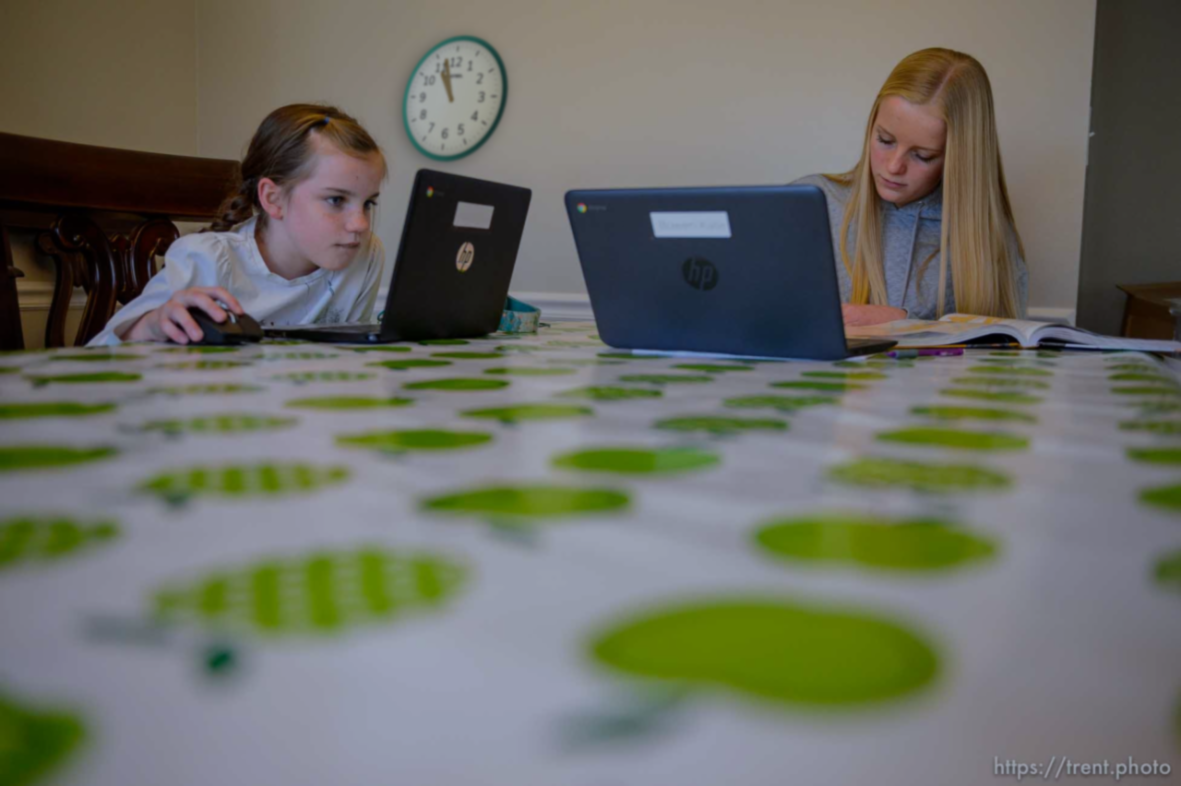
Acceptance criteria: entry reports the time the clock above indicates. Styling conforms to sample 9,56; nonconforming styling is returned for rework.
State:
10,57
